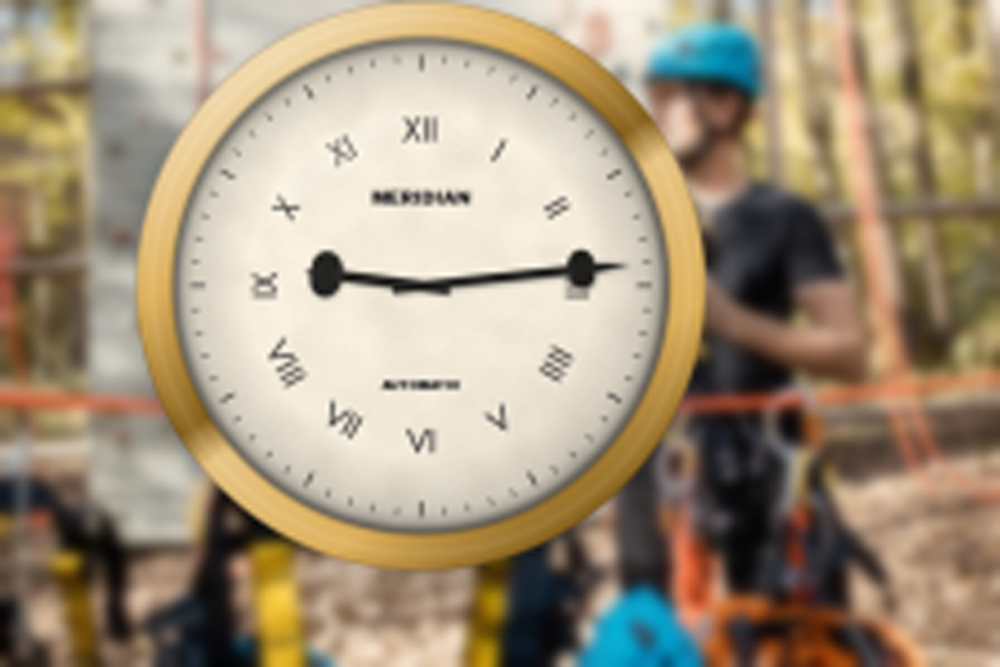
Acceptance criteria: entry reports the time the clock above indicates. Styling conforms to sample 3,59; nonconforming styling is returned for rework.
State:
9,14
